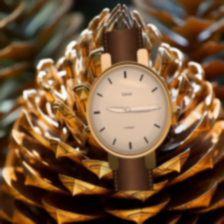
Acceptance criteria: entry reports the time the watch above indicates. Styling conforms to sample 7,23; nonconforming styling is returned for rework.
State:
9,15
